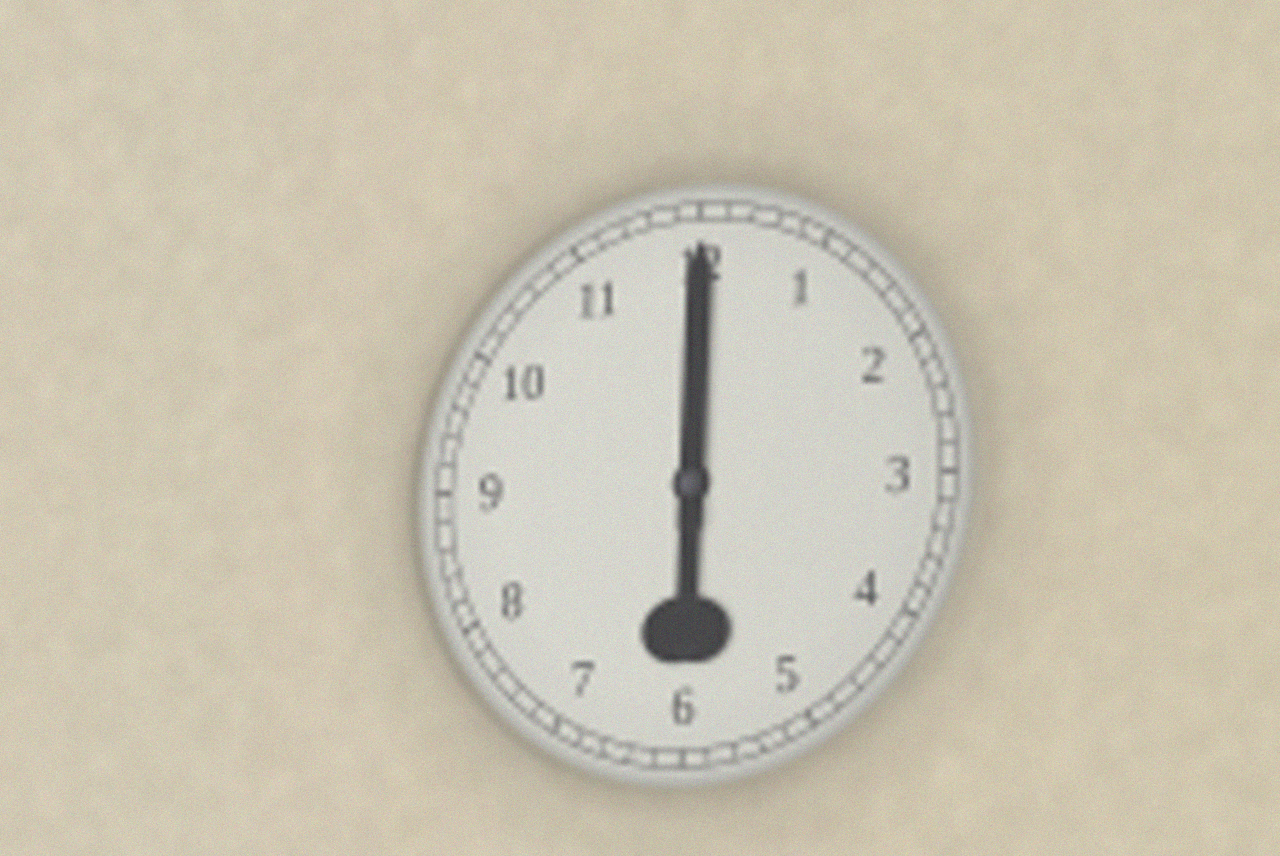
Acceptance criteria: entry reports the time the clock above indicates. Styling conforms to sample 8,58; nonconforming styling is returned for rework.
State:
6,00
